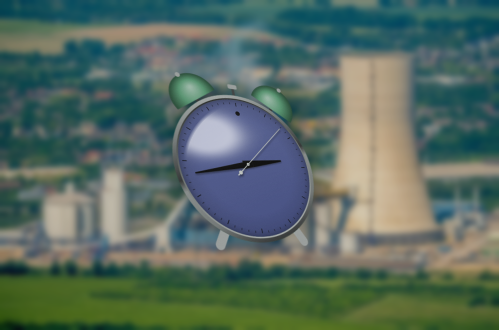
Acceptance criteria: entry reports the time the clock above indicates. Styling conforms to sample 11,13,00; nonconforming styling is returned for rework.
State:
2,43,08
